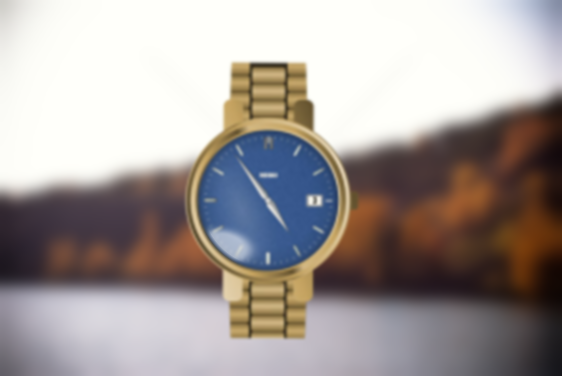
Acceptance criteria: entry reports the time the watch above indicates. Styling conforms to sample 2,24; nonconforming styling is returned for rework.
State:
4,54
